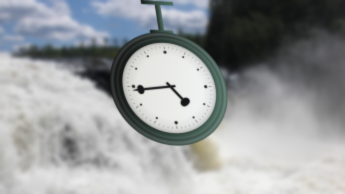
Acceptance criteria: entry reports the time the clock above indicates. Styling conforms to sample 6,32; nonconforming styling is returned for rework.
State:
4,44
